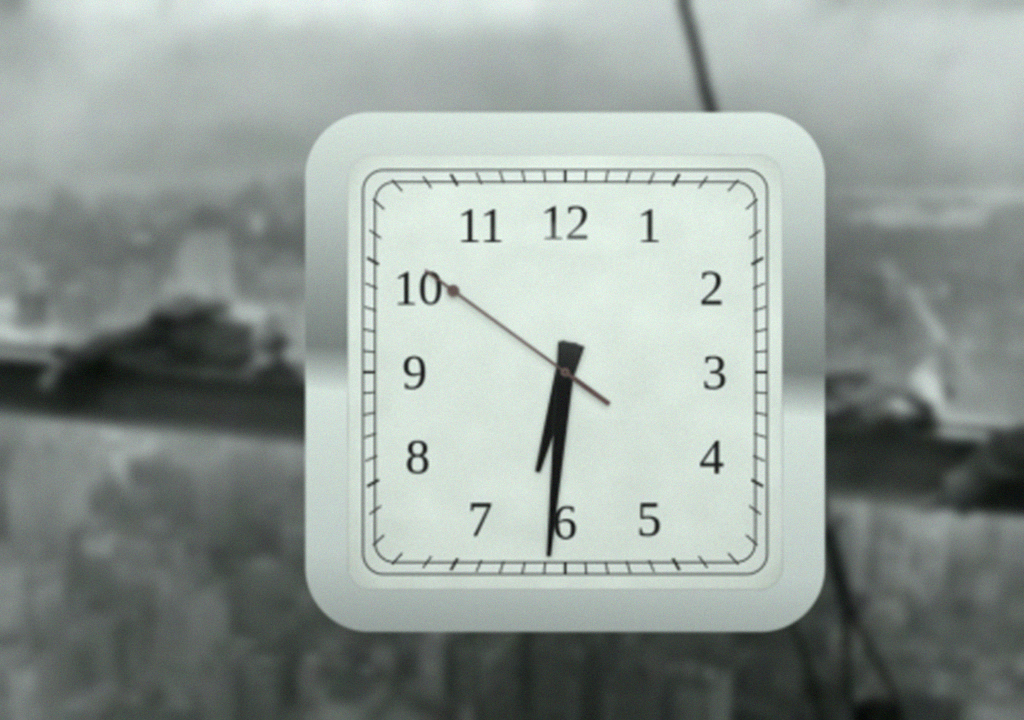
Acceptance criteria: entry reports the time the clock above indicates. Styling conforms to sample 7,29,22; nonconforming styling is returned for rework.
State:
6,30,51
